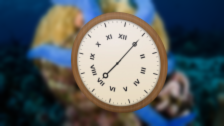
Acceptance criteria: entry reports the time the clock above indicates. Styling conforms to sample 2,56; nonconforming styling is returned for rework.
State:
7,05
